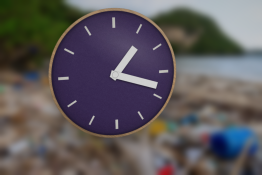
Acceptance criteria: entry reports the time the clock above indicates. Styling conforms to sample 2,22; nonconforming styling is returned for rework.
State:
1,18
